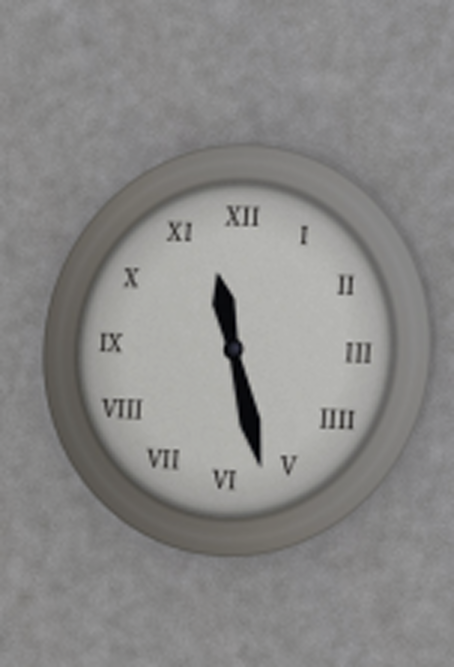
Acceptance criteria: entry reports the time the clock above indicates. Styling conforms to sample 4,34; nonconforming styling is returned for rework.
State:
11,27
